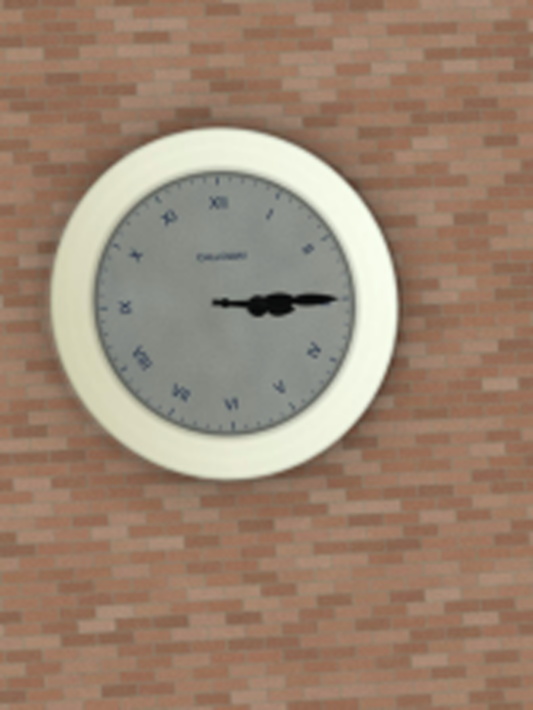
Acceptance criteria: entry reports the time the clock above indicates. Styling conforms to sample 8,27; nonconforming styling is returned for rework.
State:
3,15
